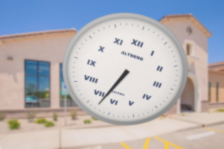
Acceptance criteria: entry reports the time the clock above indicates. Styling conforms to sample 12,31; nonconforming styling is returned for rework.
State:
6,33
